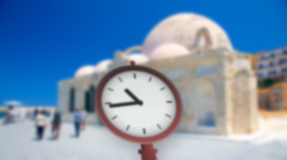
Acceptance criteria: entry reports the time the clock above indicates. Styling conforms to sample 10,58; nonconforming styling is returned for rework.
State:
10,44
